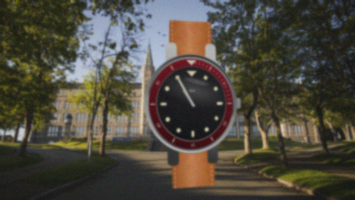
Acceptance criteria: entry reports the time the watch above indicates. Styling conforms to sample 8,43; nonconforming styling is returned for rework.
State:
10,55
